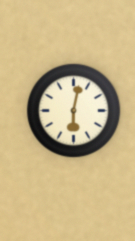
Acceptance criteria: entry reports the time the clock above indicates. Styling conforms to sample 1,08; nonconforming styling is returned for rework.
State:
6,02
